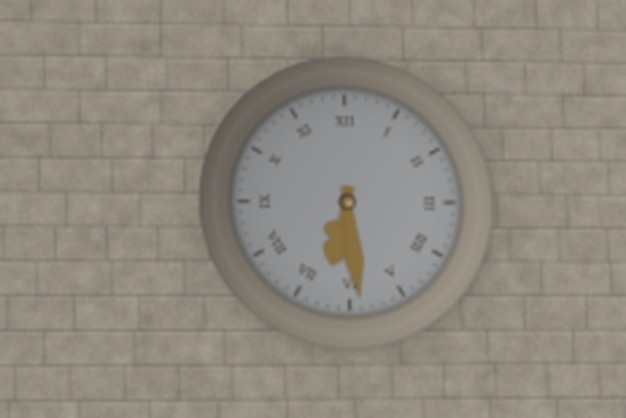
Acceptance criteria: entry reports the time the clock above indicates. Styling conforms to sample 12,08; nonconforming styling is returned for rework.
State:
6,29
